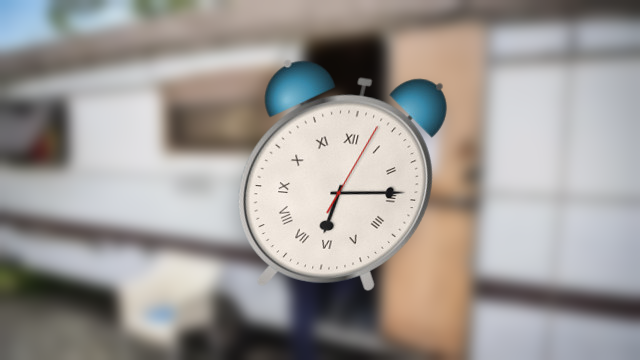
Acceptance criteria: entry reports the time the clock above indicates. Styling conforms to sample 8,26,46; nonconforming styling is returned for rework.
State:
6,14,03
